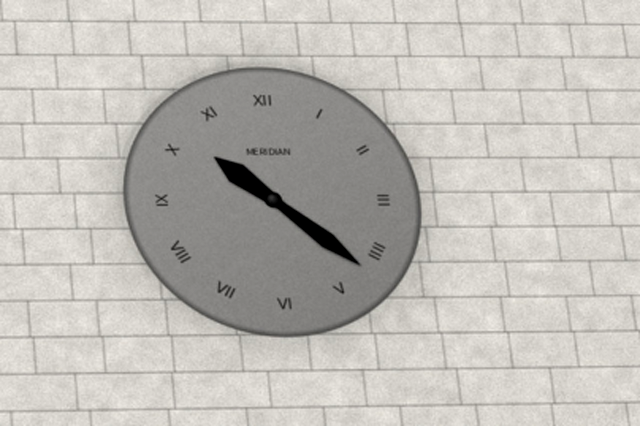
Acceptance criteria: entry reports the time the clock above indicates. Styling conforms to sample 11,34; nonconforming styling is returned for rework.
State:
10,22
